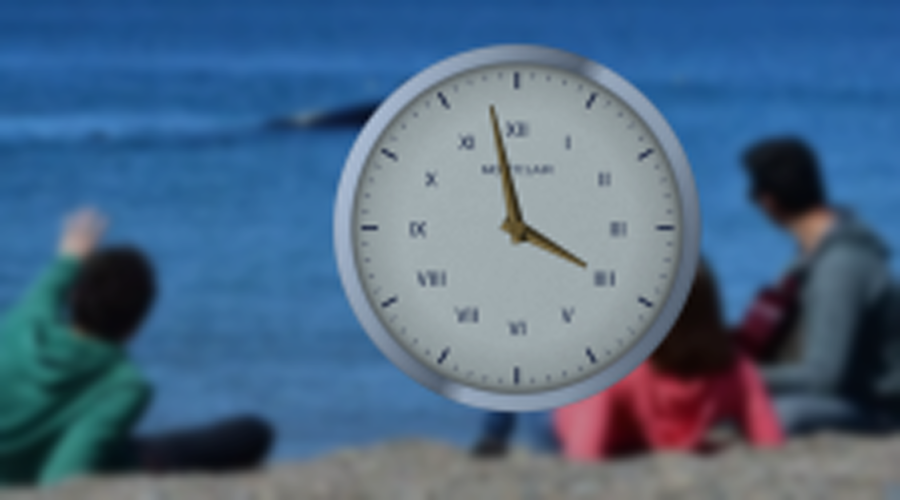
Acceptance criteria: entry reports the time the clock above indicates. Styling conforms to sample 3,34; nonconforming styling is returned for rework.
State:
3,58
